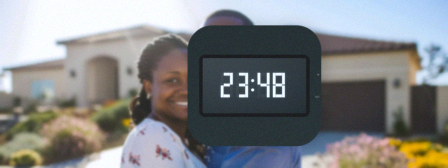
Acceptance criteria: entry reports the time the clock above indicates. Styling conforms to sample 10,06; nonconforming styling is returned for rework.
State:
23,48
